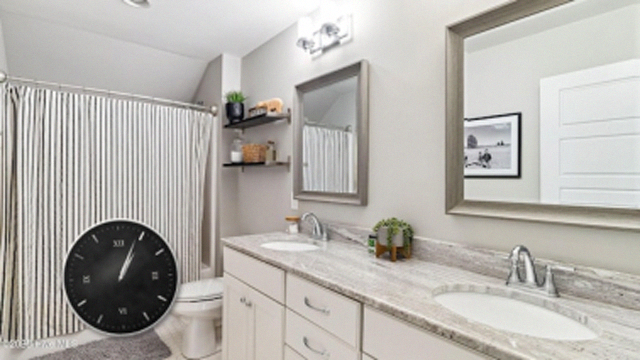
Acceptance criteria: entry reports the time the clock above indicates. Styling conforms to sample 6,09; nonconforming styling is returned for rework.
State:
1,04
